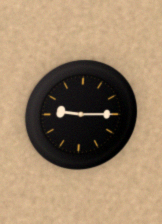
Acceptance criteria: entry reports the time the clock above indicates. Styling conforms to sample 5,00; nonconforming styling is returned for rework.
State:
9,15
